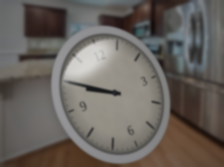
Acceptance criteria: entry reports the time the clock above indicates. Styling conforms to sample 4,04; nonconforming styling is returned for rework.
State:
9,50
